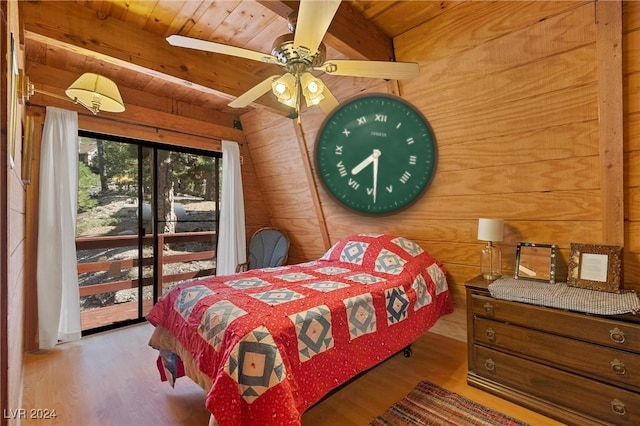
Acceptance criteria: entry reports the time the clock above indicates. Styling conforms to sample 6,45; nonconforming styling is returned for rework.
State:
7,29
